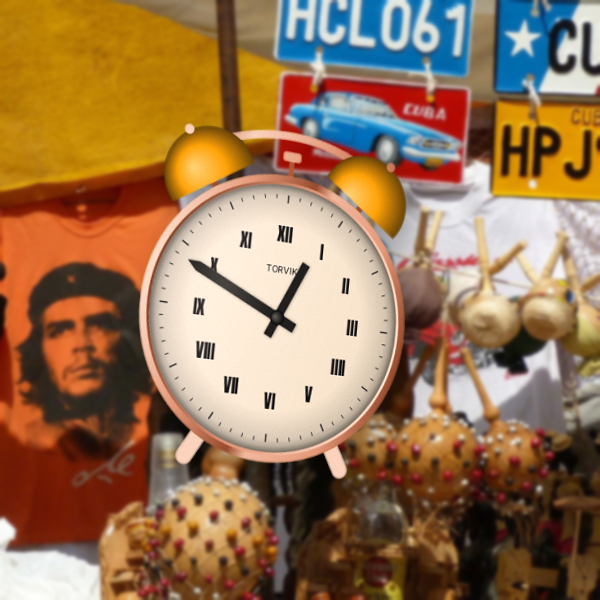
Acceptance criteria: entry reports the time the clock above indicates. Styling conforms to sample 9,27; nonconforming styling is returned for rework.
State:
12,49
